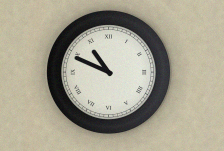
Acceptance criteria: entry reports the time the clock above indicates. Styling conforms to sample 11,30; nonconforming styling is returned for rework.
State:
10,49
